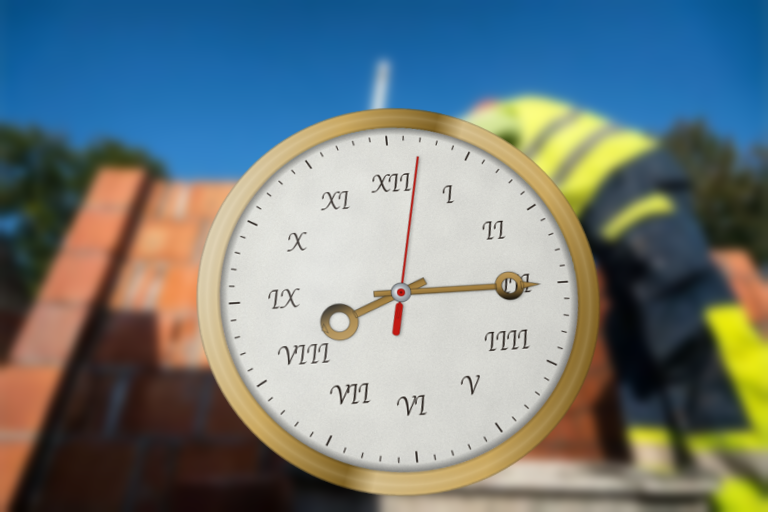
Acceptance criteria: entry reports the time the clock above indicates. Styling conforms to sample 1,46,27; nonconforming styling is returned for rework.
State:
8,15,02
